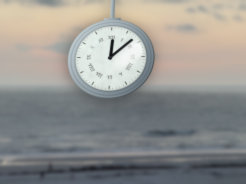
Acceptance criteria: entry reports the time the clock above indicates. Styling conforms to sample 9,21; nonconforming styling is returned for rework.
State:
12,08
